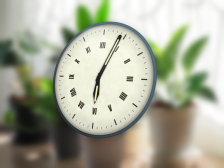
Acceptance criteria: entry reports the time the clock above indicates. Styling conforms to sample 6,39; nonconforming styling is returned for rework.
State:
6,04
